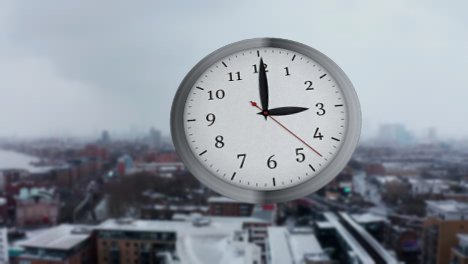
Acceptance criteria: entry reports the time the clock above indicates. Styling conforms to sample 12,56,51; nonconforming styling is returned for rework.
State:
3,00,23
